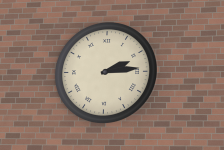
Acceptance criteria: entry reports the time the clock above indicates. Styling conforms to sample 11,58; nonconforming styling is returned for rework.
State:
2,14
